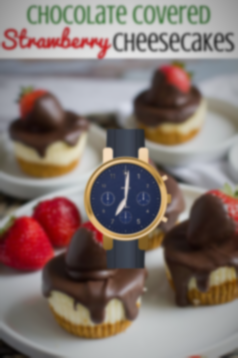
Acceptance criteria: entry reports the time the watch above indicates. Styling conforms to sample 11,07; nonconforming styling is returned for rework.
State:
7,01
